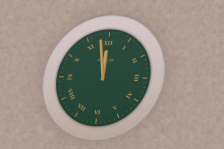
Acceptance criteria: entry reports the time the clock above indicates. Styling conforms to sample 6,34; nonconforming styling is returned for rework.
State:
11,58
